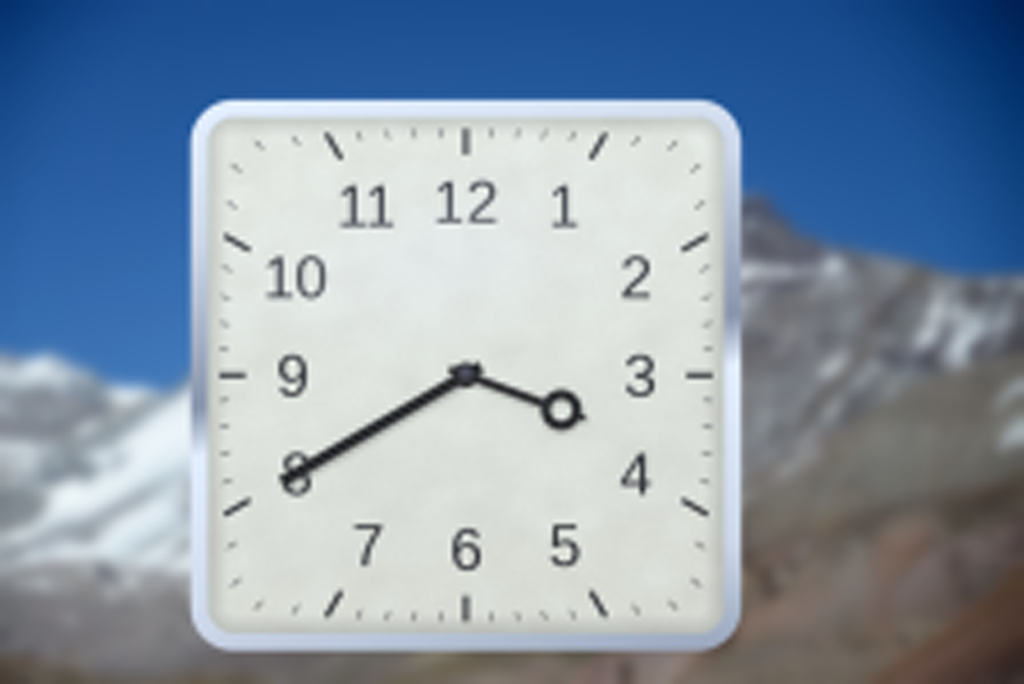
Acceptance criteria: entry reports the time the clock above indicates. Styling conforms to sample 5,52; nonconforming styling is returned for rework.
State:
3,40
